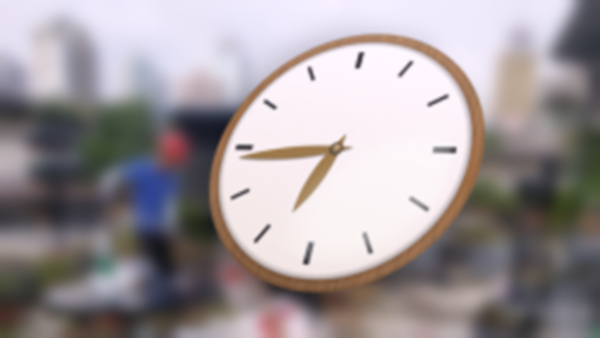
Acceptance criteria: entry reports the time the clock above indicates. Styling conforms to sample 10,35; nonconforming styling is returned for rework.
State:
6,44
